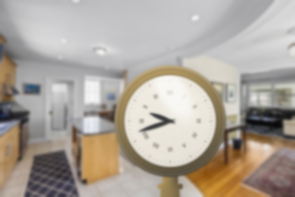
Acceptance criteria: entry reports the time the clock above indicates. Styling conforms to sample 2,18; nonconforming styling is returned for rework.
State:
9,42
